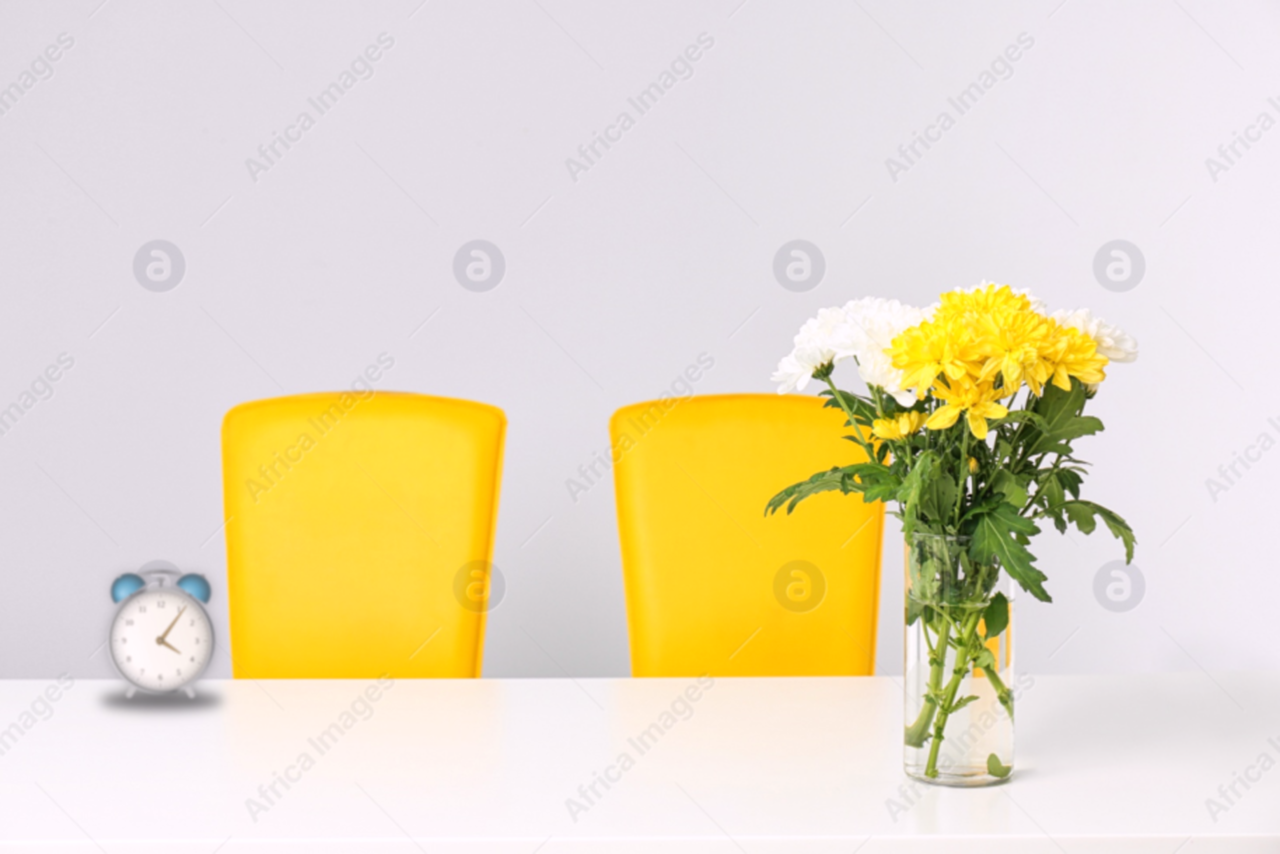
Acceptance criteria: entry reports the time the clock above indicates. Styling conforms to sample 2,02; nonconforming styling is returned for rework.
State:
4,06
